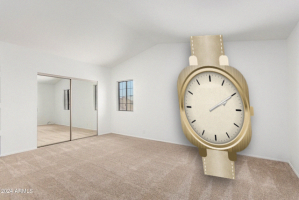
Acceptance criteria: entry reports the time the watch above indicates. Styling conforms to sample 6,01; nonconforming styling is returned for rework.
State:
2,10
